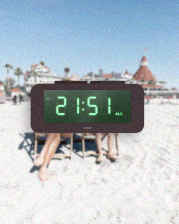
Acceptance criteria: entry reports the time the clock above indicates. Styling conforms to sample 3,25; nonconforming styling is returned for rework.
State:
21,51
